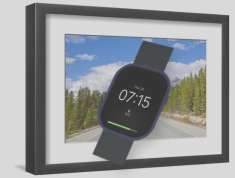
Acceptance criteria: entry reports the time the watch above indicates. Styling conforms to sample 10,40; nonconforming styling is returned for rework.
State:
7,15
